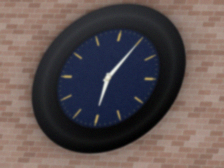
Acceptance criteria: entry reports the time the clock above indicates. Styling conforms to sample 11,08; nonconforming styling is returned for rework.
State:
6,05
